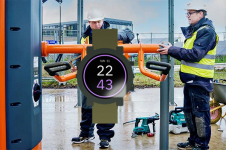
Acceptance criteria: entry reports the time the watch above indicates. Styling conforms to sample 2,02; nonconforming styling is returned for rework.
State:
22,43
